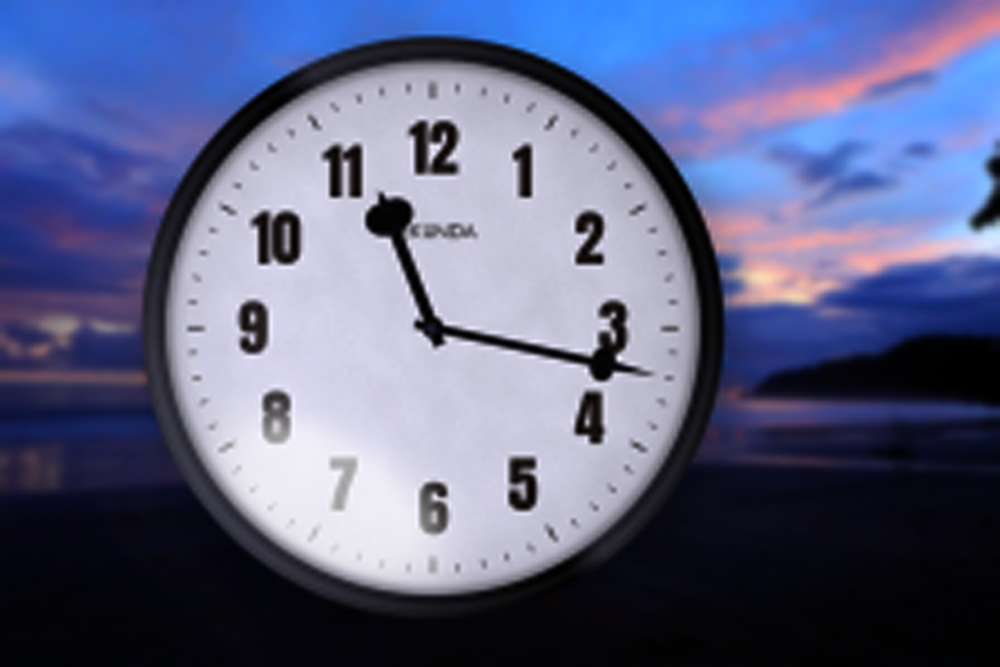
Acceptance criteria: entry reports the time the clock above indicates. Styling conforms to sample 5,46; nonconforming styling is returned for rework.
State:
11,17
